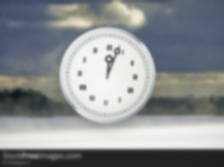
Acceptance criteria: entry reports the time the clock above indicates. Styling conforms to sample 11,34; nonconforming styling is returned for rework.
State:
12,03
